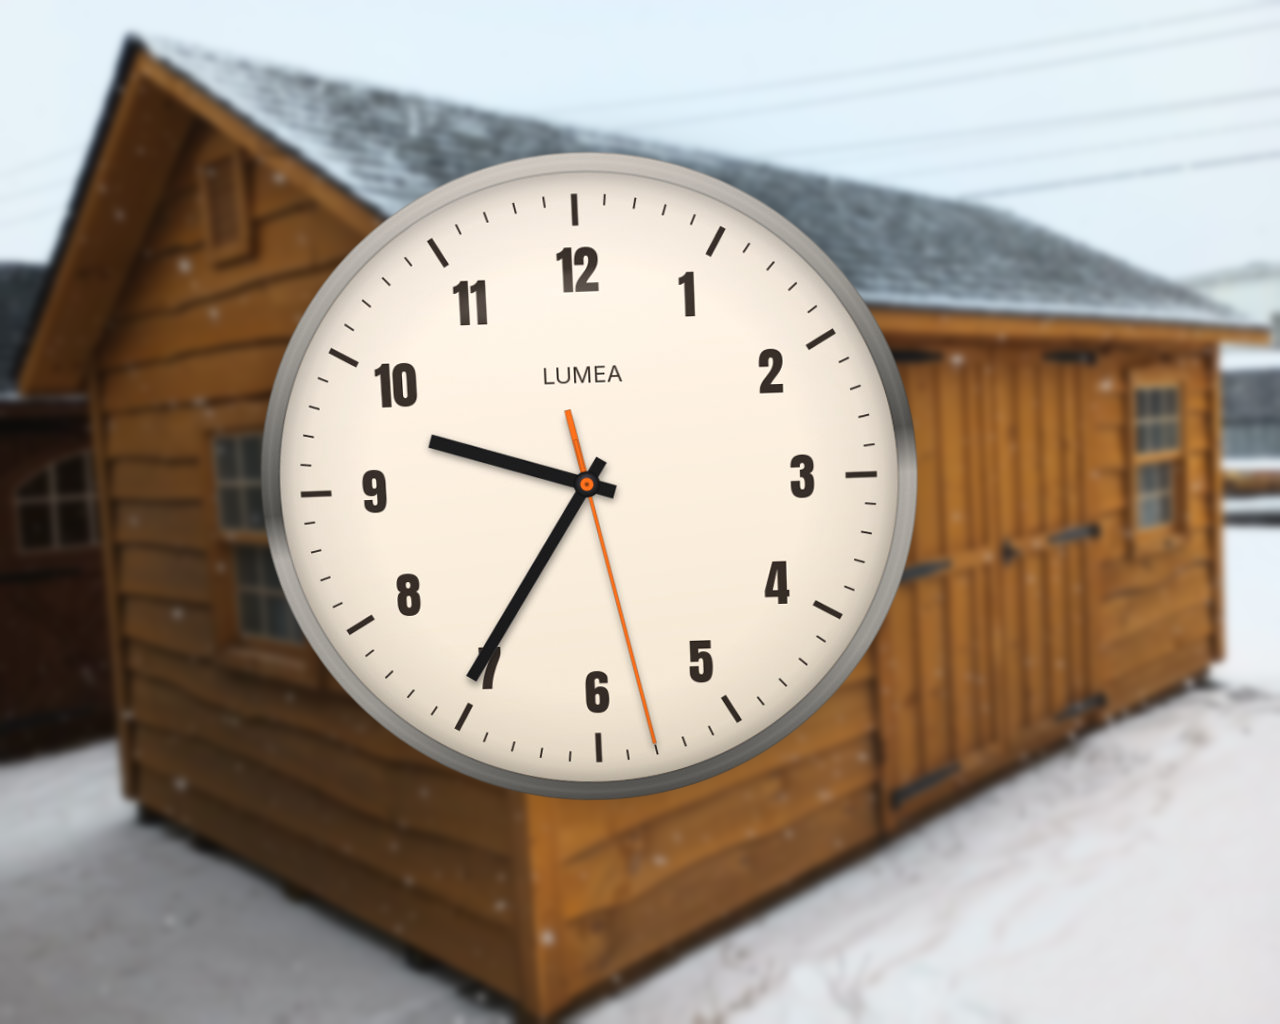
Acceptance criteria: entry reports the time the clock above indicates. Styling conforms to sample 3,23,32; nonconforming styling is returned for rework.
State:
9,35,28
